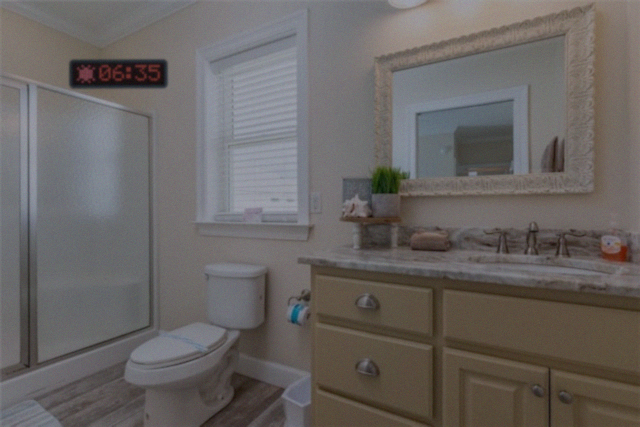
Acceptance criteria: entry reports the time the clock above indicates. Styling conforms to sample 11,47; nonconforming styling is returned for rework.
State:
6,35
